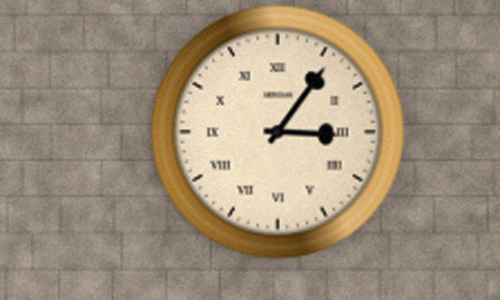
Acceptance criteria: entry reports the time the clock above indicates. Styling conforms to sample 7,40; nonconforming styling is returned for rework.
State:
3,06
